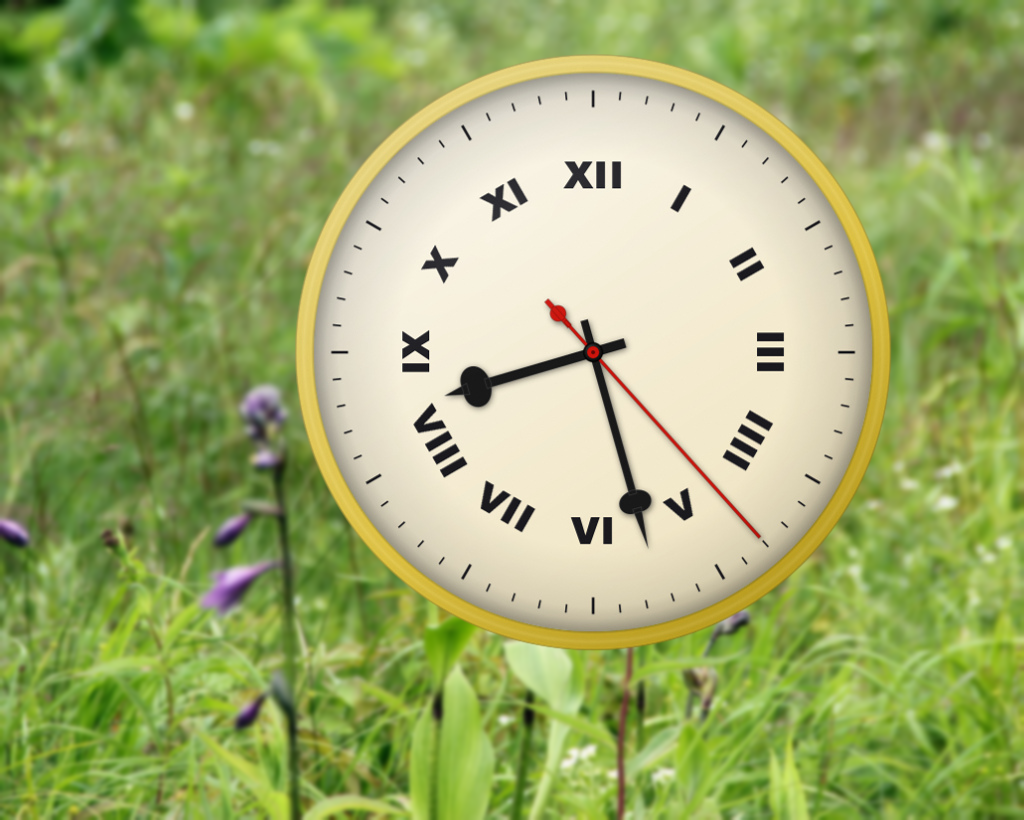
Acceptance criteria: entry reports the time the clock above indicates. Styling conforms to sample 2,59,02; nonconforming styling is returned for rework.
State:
8,27,23
